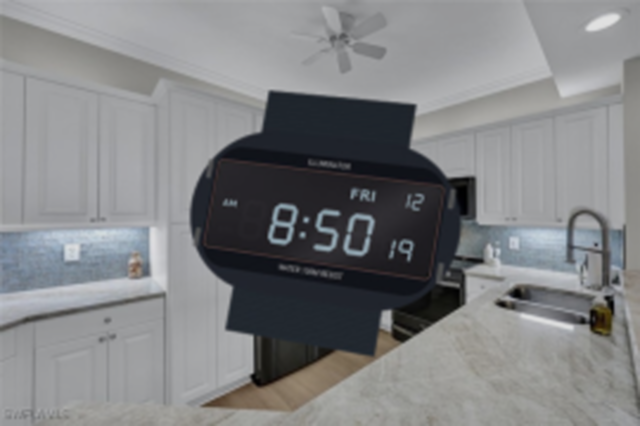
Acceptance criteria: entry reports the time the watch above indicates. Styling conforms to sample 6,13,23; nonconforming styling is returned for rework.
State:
8,50,19
